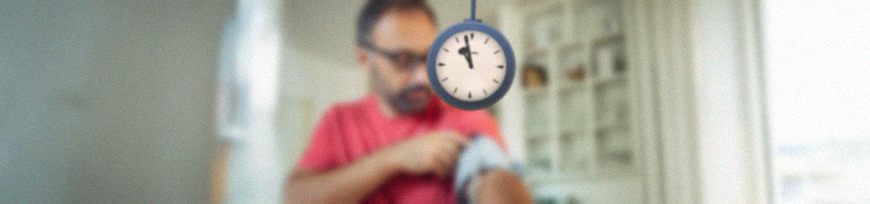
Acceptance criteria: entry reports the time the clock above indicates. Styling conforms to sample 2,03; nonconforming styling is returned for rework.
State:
10,58
